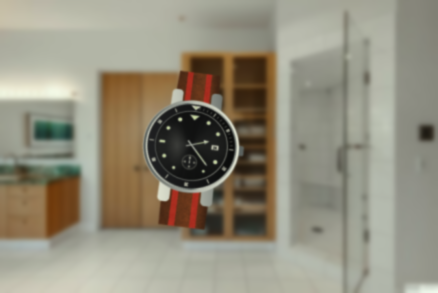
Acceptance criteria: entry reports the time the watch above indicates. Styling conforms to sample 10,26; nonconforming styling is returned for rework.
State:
2,23
